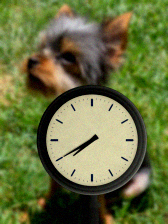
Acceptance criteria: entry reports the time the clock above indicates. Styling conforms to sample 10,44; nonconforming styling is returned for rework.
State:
7,40
